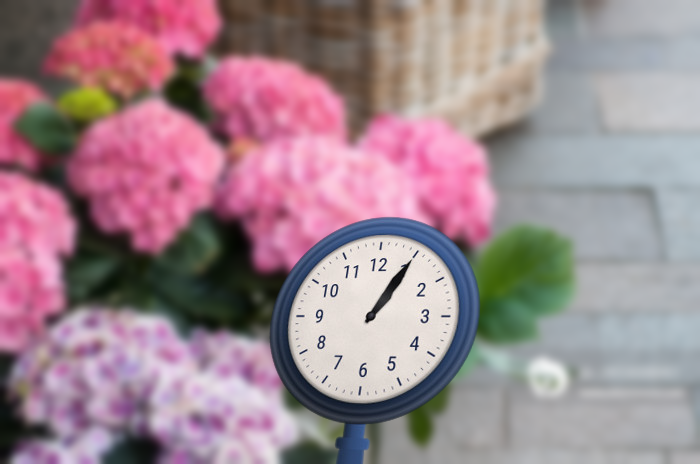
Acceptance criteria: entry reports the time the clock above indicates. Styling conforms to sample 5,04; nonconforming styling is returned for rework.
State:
1,05
